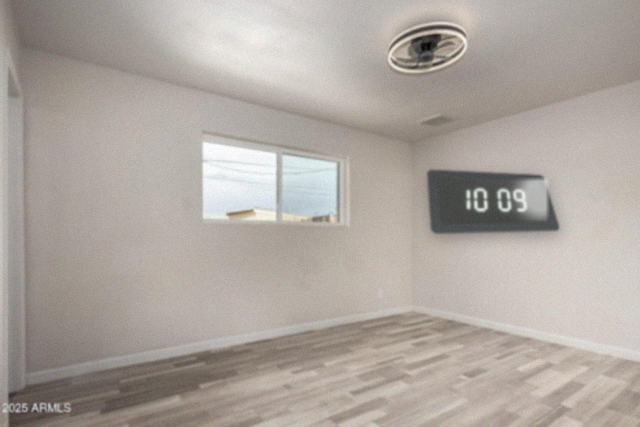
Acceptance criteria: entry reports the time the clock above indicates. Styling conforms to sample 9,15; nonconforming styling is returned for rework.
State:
10,09
